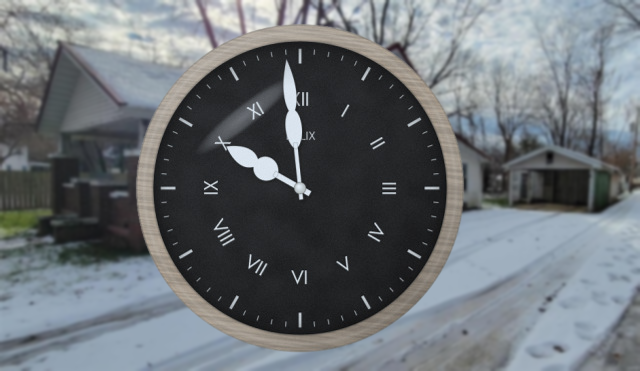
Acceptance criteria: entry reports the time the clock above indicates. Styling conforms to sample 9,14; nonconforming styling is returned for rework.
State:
9,59
